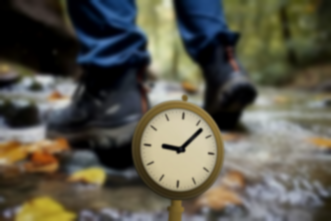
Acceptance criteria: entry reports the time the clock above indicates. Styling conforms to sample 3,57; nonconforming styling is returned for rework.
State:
9,07
